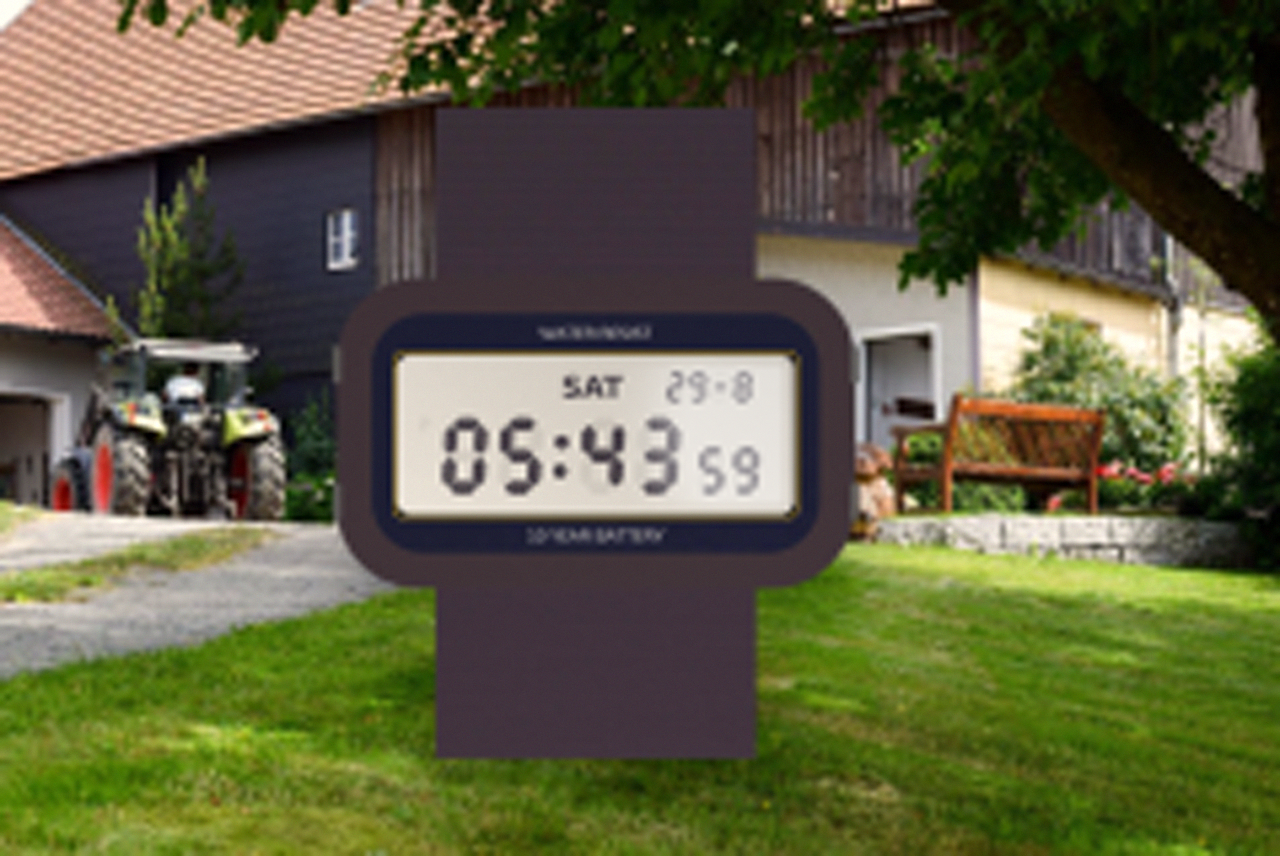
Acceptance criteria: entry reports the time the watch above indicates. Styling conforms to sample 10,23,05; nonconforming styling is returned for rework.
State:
5,43,59
